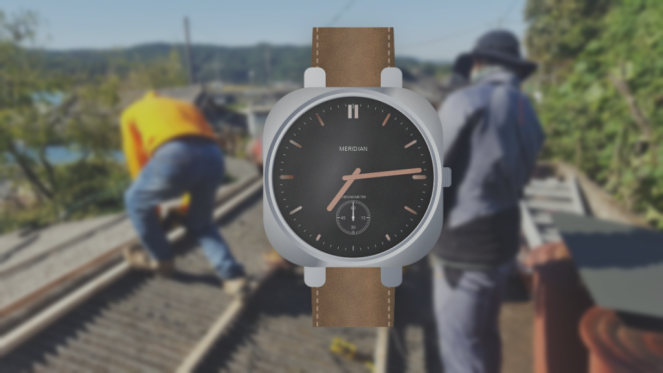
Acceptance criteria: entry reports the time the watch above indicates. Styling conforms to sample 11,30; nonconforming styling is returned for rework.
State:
7,14
